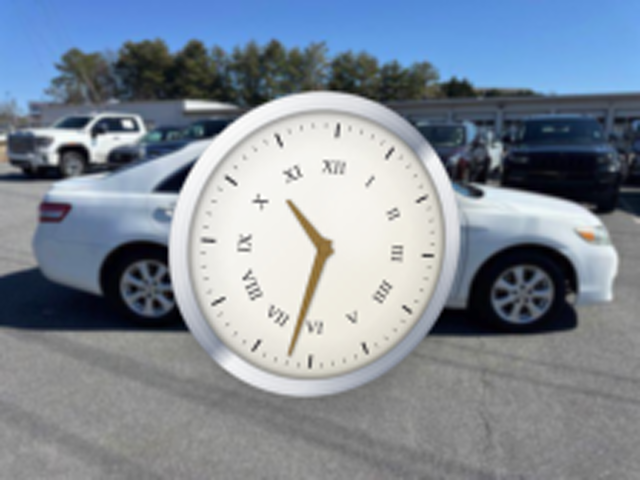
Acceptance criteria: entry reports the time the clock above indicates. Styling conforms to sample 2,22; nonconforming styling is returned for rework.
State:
10,32
